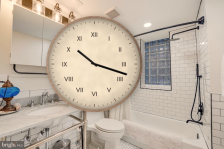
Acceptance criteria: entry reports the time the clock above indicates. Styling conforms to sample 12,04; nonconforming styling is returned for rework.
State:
10,18
